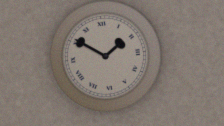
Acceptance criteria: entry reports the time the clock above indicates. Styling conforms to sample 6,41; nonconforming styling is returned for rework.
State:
1,51
